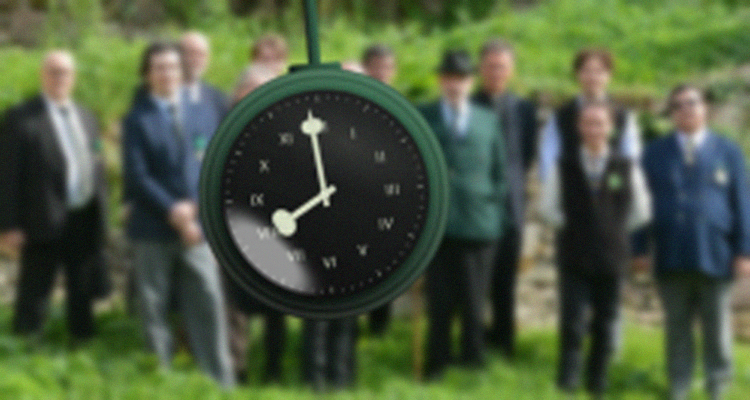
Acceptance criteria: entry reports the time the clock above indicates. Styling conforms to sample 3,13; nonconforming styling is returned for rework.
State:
7,59
